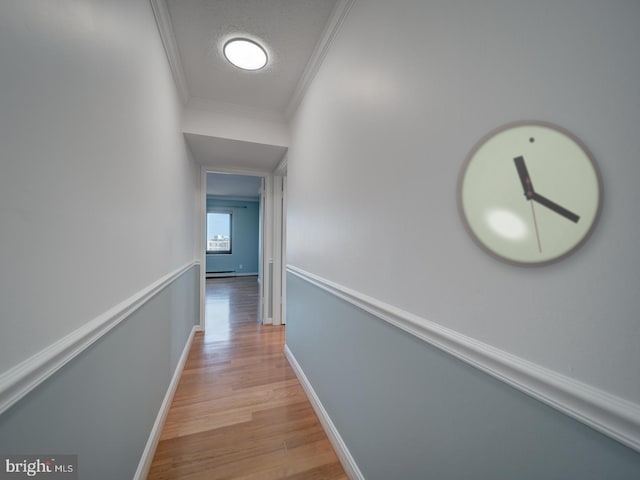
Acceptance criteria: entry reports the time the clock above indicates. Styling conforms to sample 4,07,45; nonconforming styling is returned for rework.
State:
11,19,28
